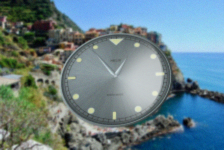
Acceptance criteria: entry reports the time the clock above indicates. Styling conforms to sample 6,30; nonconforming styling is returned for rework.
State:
12,54
